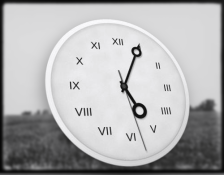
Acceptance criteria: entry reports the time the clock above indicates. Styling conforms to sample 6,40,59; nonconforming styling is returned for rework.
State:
5,04,28
